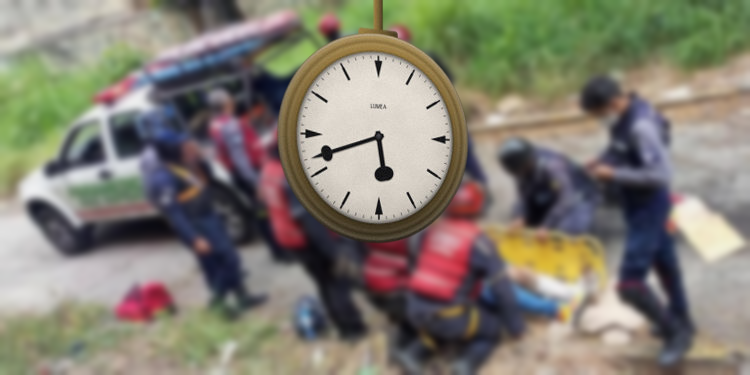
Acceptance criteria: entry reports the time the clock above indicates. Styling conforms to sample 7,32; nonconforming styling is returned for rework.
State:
5,42
